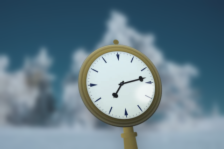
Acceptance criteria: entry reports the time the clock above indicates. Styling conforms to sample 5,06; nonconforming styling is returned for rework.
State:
7,13
